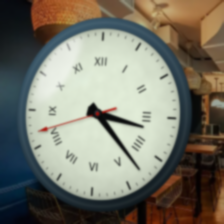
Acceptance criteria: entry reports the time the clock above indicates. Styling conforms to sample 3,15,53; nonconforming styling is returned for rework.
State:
3,22,42
